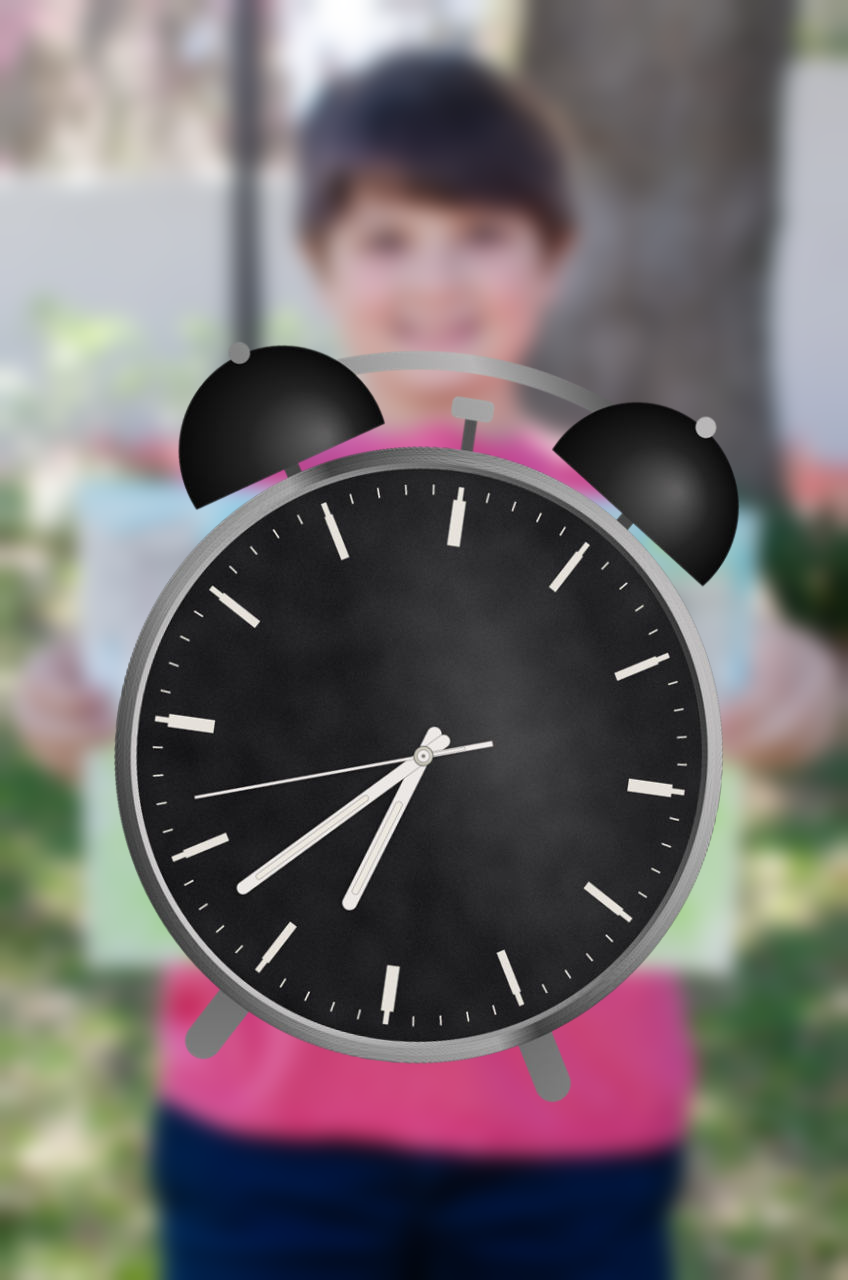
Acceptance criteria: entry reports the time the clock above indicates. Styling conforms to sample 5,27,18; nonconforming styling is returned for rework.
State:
6,37,42
